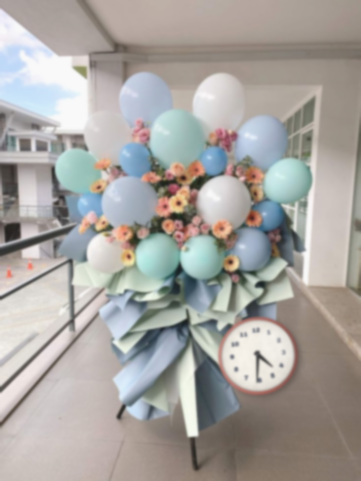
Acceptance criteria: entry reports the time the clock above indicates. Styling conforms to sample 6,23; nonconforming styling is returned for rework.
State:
4,31
